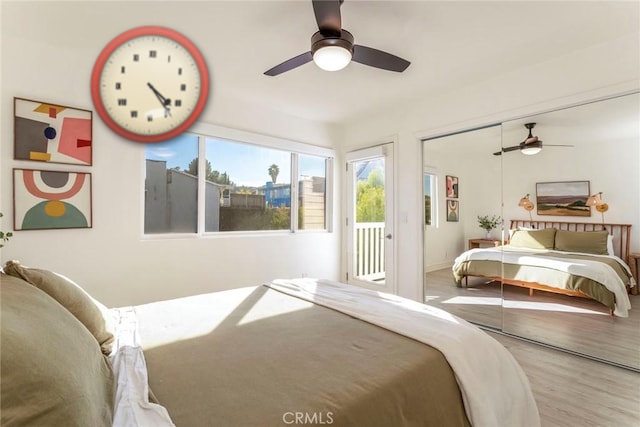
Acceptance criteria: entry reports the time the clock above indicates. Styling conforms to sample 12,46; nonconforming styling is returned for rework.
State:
4,24
